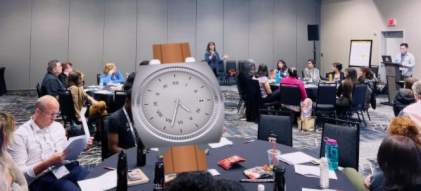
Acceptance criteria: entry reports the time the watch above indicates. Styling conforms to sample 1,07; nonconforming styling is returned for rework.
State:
4,33
